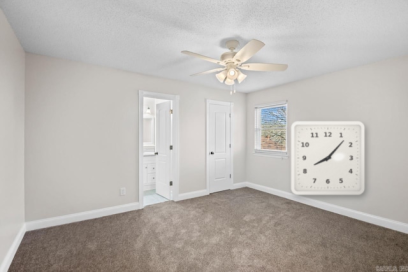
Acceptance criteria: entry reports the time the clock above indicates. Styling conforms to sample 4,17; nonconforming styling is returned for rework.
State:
8,07
